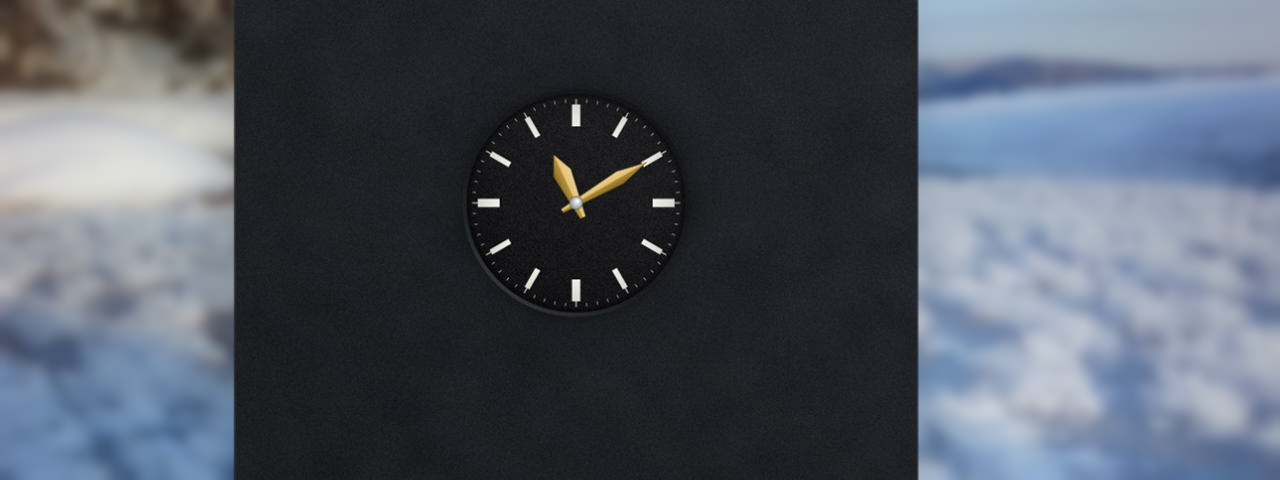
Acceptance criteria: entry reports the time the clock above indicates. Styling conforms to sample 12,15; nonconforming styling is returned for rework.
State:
11,10
